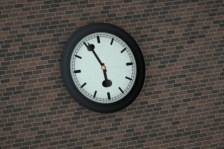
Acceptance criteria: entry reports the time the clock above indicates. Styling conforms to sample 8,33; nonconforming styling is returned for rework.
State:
5,56
